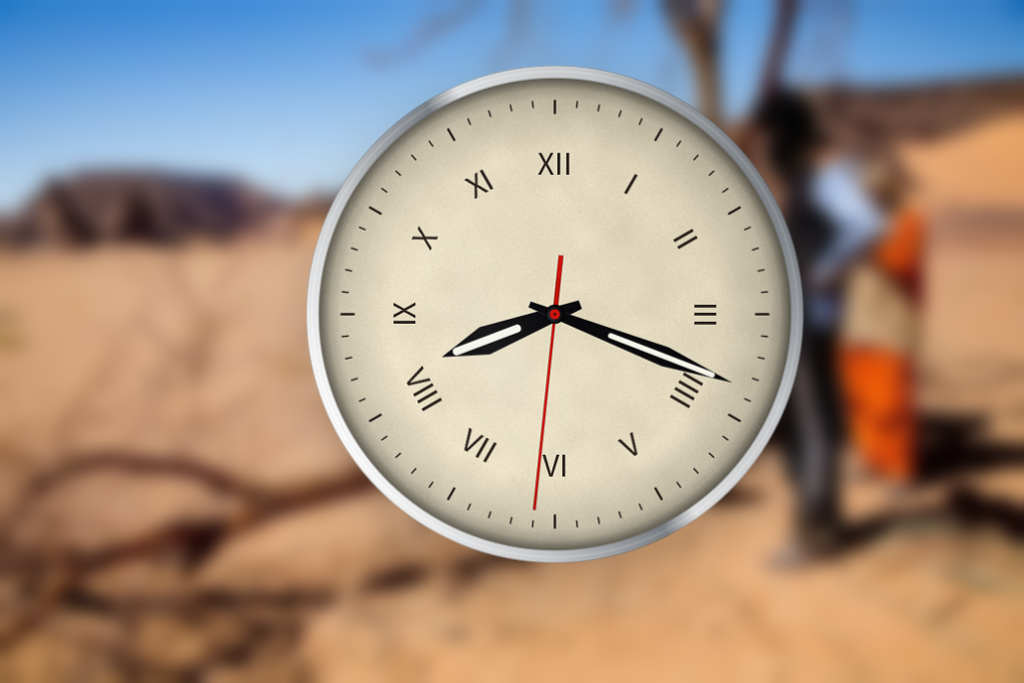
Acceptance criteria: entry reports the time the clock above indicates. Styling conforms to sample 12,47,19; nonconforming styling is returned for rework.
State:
8,18,31
